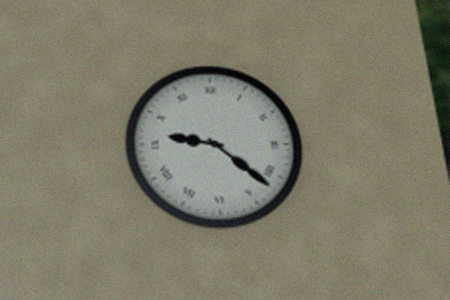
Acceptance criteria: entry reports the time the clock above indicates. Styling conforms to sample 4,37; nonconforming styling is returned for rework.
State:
9,22
